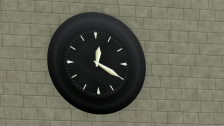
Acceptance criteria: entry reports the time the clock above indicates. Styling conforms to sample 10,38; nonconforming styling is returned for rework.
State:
12,20
